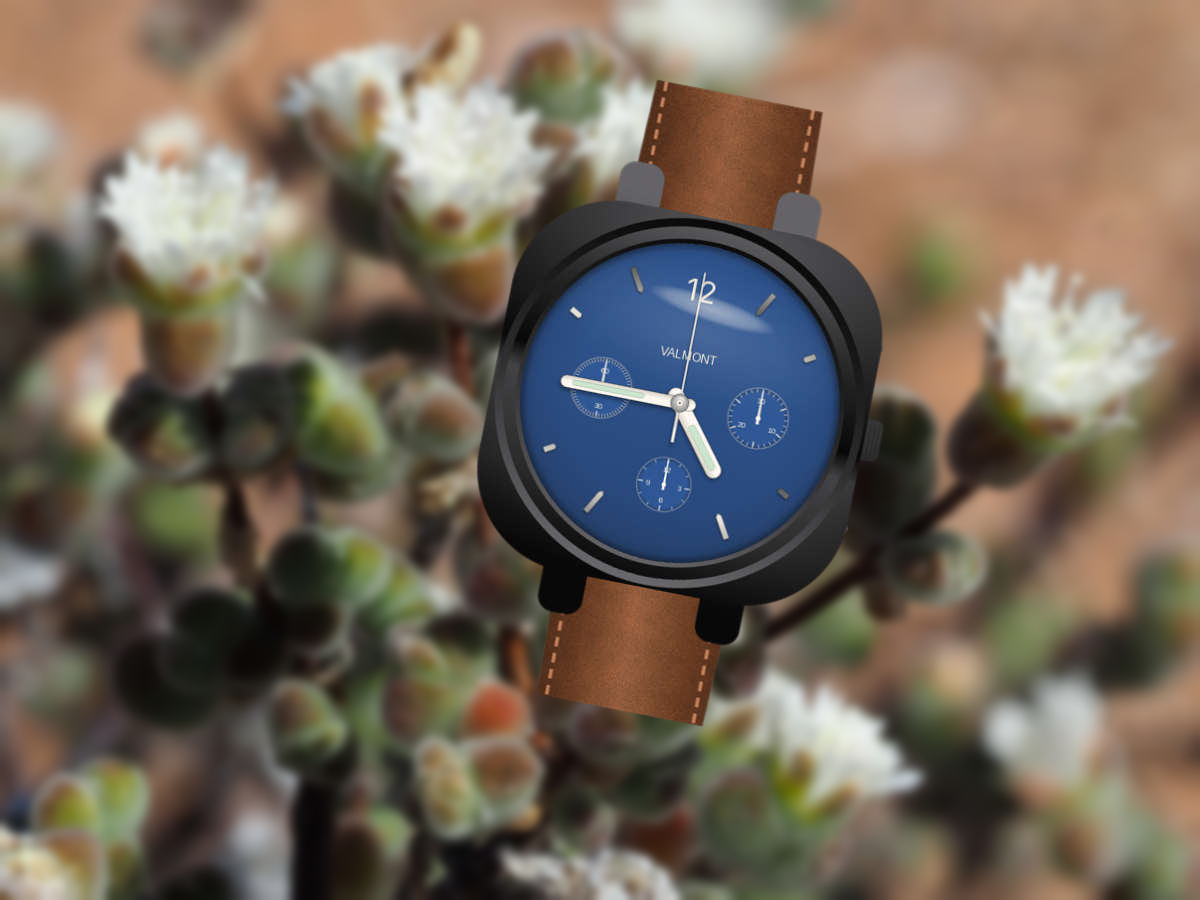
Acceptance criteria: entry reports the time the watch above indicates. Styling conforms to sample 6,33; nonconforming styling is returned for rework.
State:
4,45
